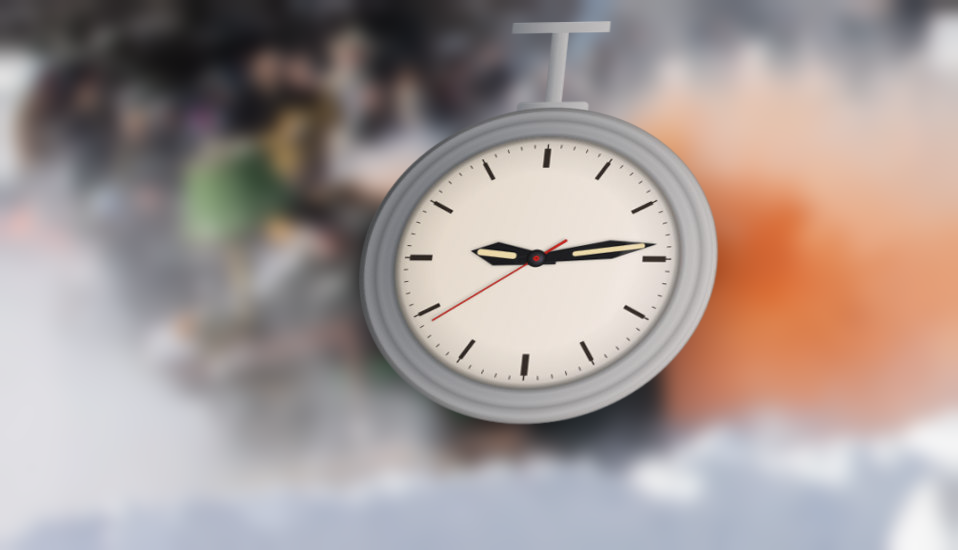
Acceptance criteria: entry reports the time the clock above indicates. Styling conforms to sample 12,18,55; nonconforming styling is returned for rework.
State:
9,13,39
